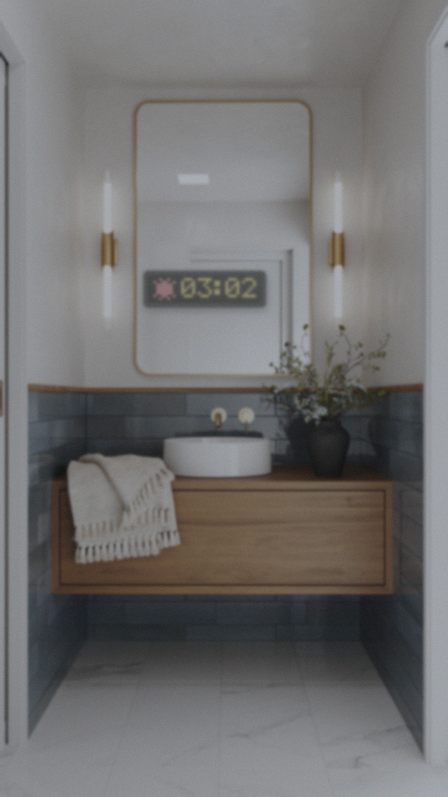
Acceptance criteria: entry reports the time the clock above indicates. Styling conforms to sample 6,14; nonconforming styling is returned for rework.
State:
3,02
